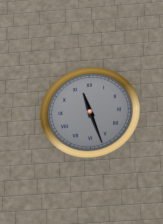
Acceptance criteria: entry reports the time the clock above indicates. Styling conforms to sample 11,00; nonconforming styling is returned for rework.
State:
11,27
